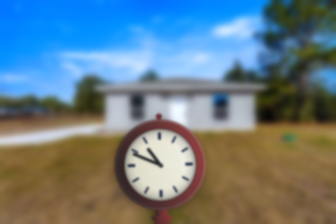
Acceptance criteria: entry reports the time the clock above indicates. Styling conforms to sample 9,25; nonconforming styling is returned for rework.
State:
10,49
